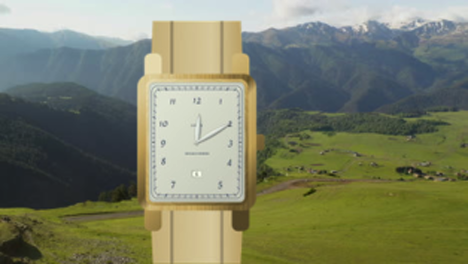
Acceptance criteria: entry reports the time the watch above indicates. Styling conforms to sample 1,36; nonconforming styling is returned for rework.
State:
12,10
